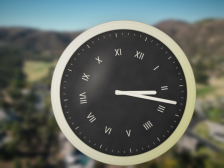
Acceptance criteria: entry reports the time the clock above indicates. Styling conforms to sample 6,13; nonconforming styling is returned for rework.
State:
2,13
